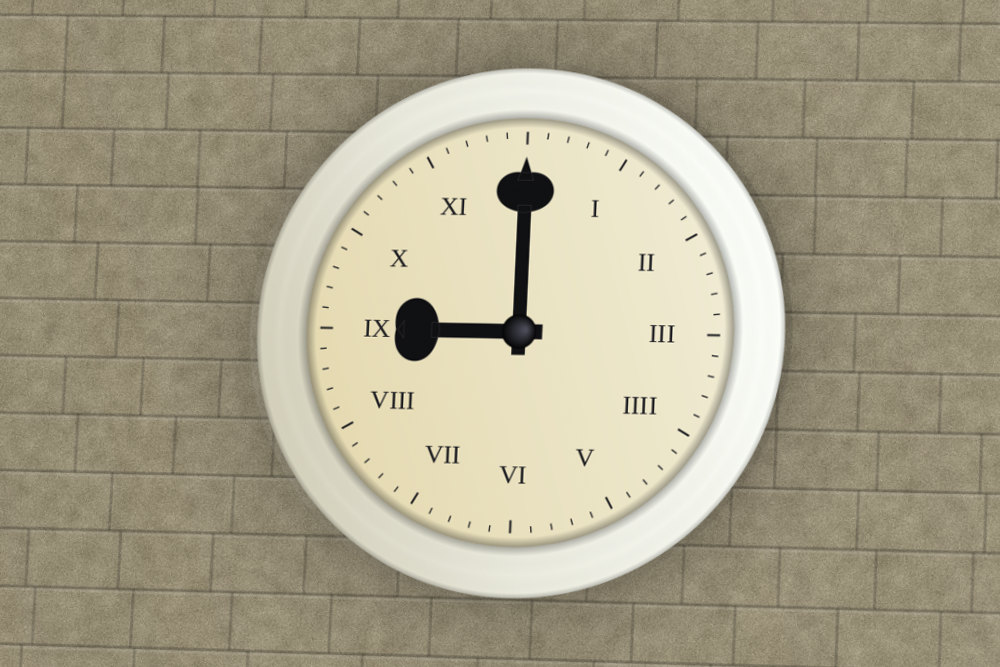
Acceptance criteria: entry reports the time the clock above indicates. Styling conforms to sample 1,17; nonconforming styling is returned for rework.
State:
9,00
